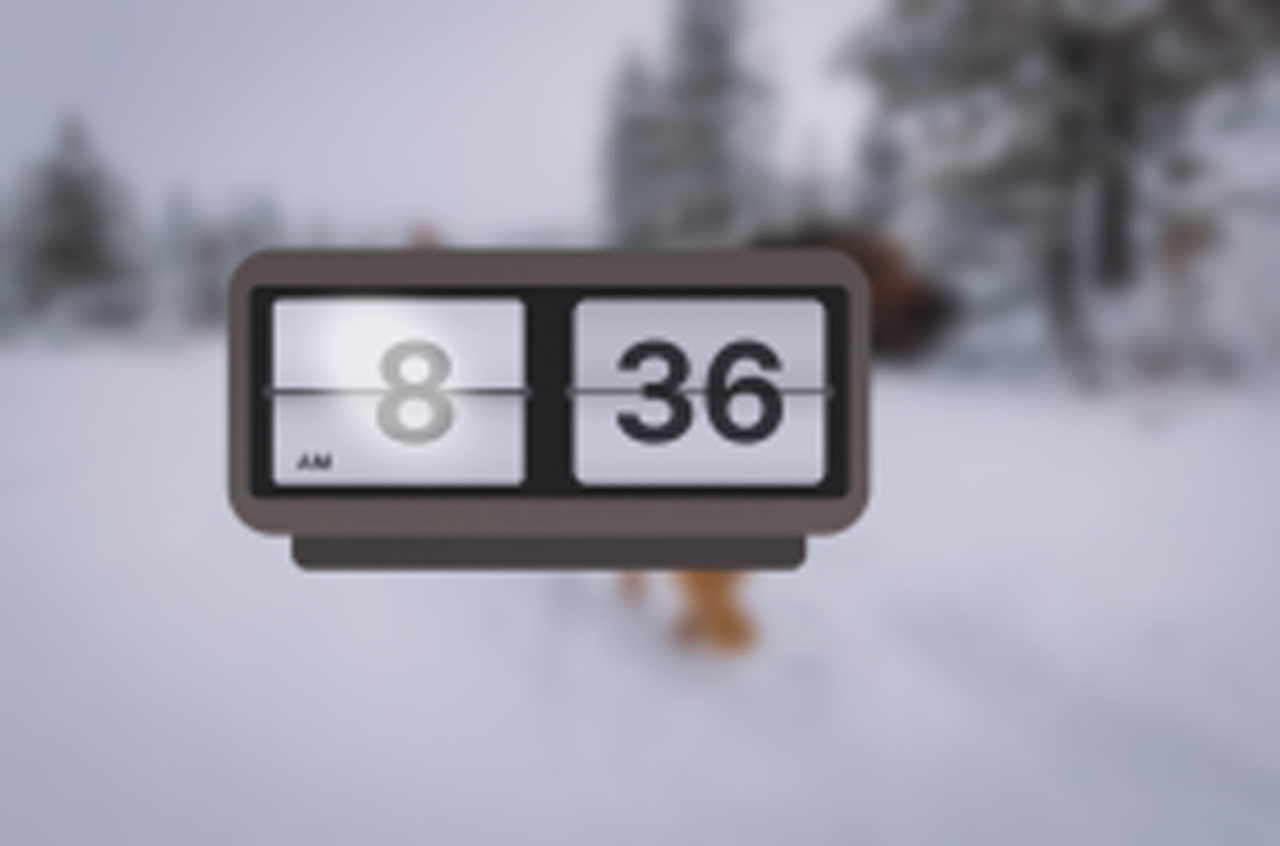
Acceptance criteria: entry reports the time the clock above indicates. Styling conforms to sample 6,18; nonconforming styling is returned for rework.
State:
8,36
